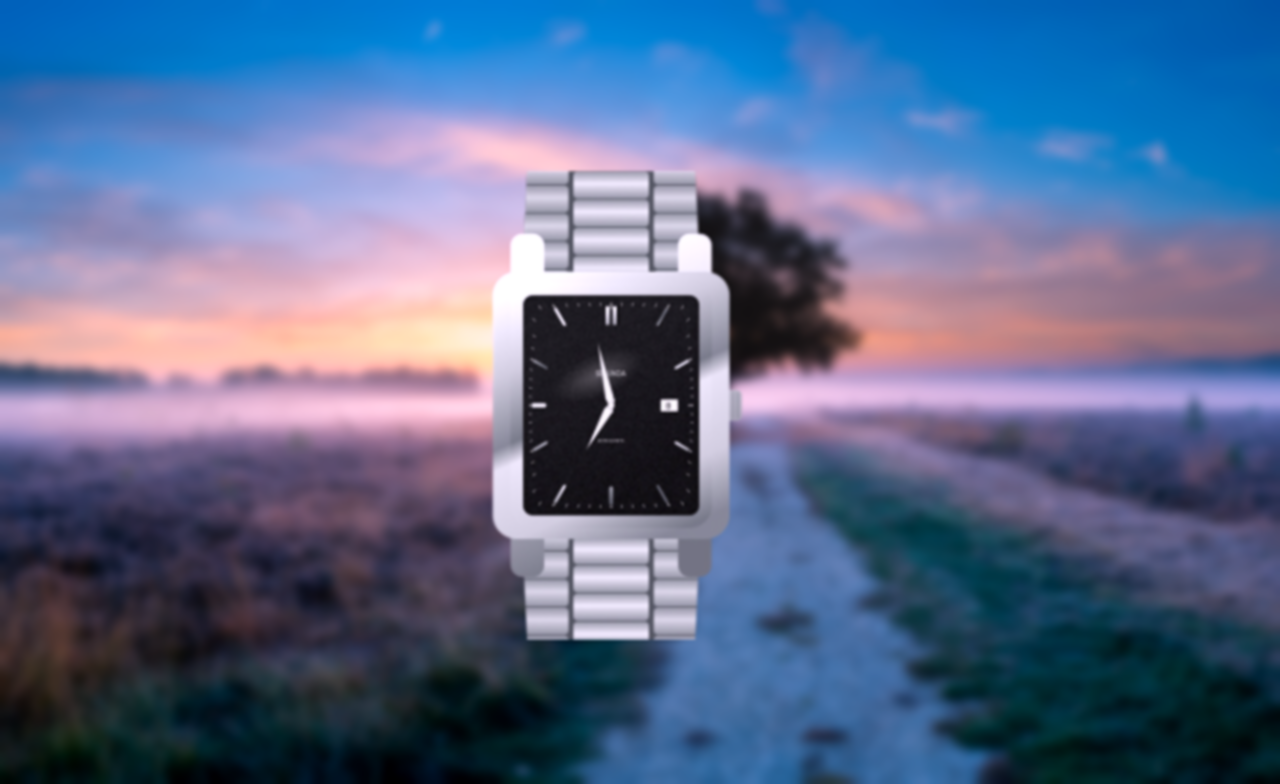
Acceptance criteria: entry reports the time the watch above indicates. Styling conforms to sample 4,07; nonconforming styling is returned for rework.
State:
6,58
